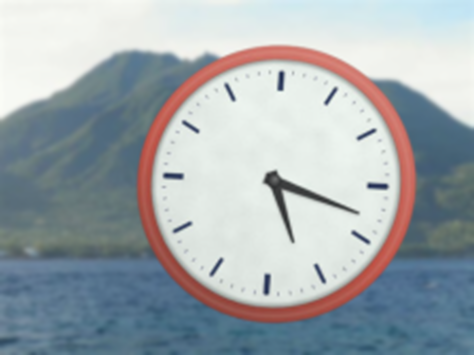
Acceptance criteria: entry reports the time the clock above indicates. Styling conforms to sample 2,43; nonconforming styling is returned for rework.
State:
5,18
